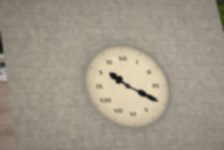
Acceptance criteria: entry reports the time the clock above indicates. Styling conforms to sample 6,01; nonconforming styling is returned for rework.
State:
10,20
